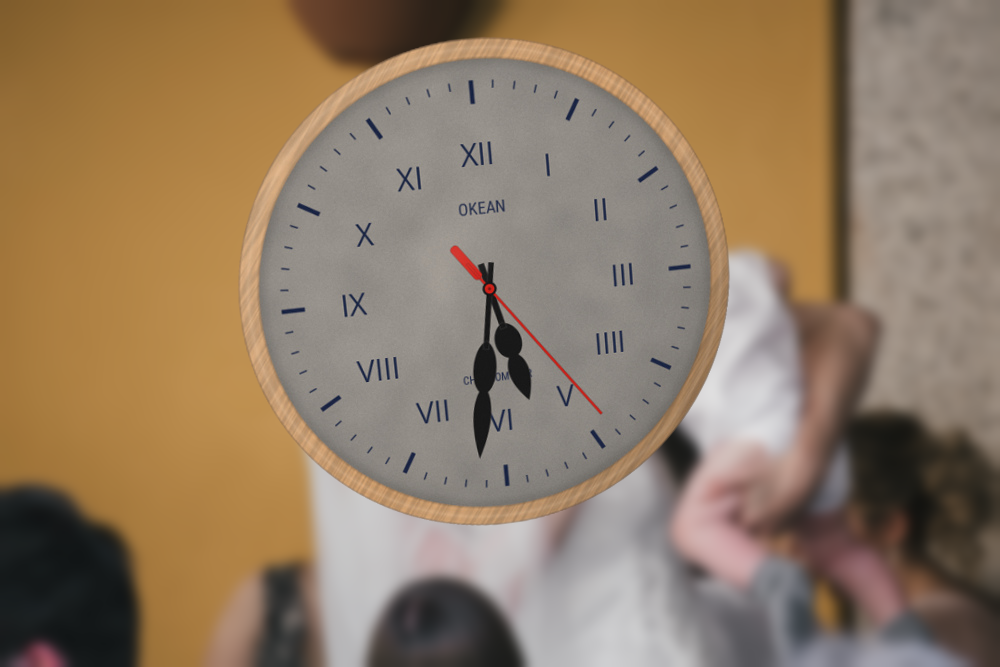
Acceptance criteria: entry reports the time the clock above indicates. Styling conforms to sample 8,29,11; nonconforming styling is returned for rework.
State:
5,31,24
